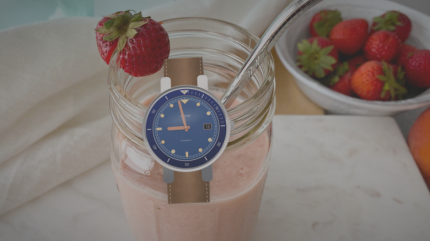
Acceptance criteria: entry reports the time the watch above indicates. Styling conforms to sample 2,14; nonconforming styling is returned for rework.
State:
8,58
